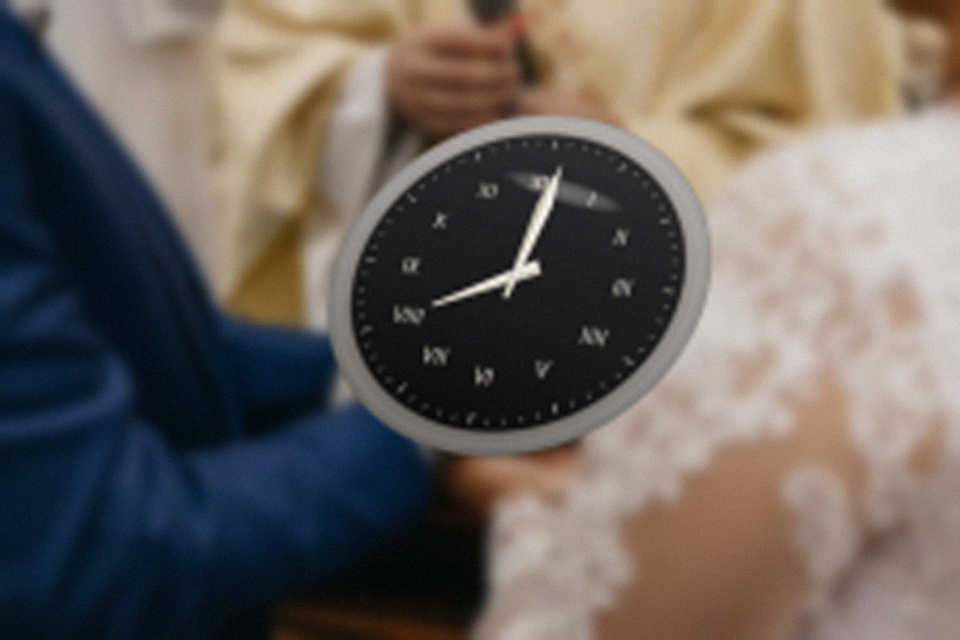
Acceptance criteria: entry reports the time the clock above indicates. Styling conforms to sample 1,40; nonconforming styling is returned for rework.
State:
8,01
